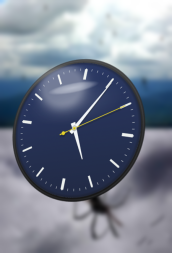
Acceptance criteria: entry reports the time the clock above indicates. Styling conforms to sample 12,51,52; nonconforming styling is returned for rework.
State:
5,05,10
